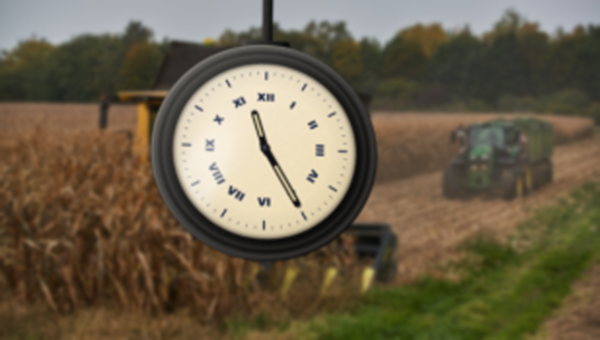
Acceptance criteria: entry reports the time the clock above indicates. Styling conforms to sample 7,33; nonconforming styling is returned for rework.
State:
11,25
